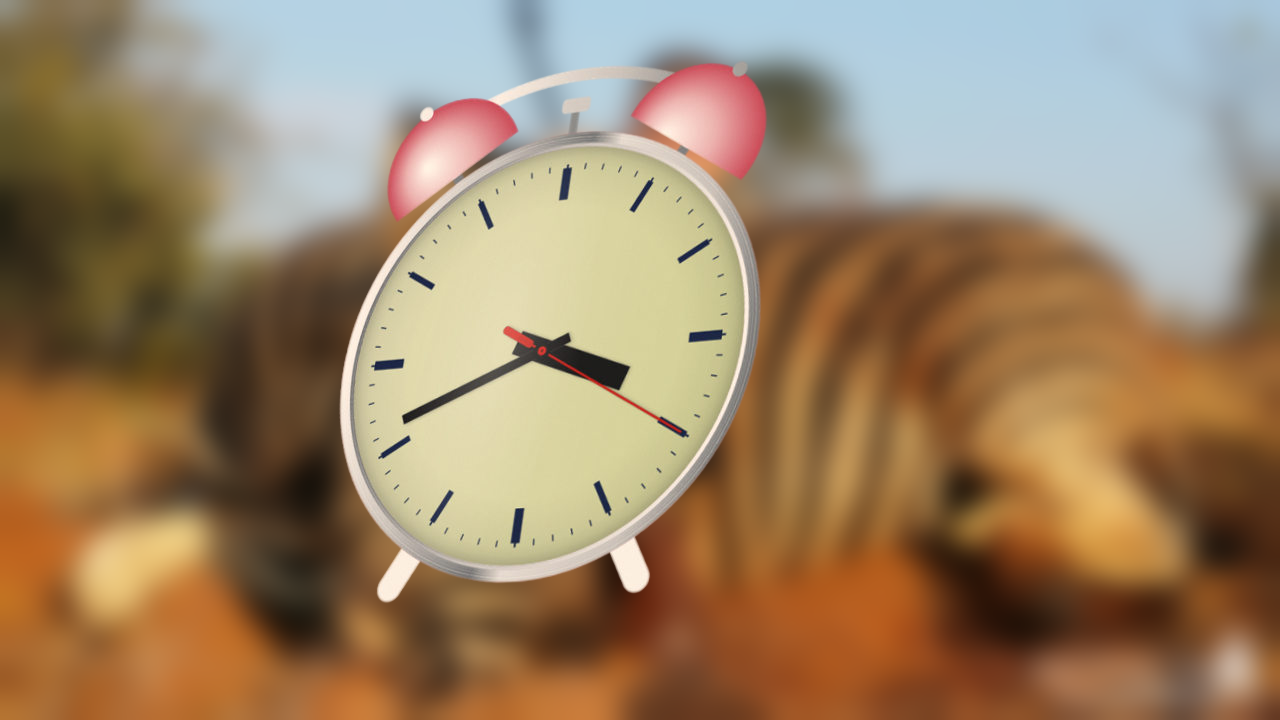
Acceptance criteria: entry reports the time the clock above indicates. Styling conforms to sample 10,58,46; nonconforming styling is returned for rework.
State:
3,41,20
